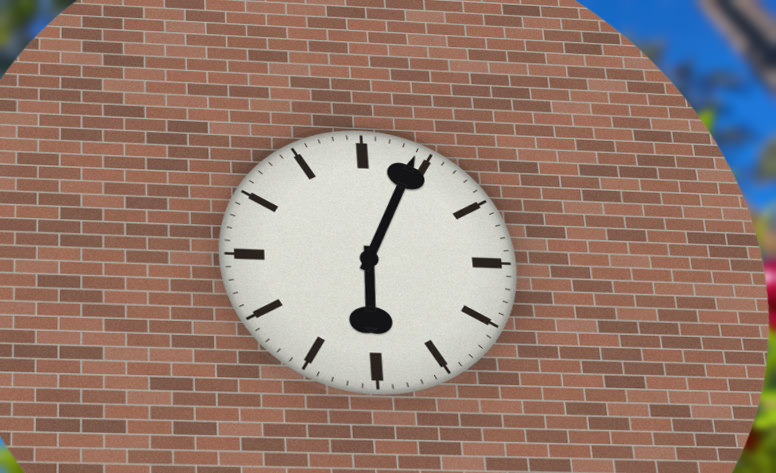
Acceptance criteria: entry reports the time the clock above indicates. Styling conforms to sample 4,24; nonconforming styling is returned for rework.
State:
6,04
